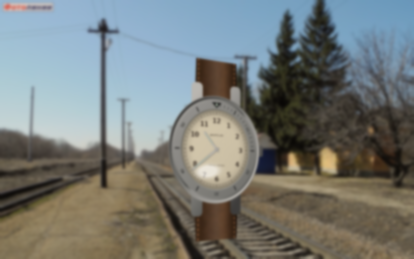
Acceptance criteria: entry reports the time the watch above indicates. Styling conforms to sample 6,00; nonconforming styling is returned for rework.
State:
10,39
